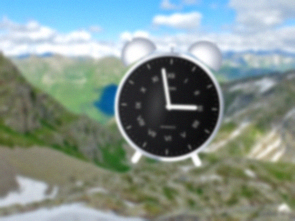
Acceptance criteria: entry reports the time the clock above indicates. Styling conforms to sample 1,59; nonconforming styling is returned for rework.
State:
2,58
